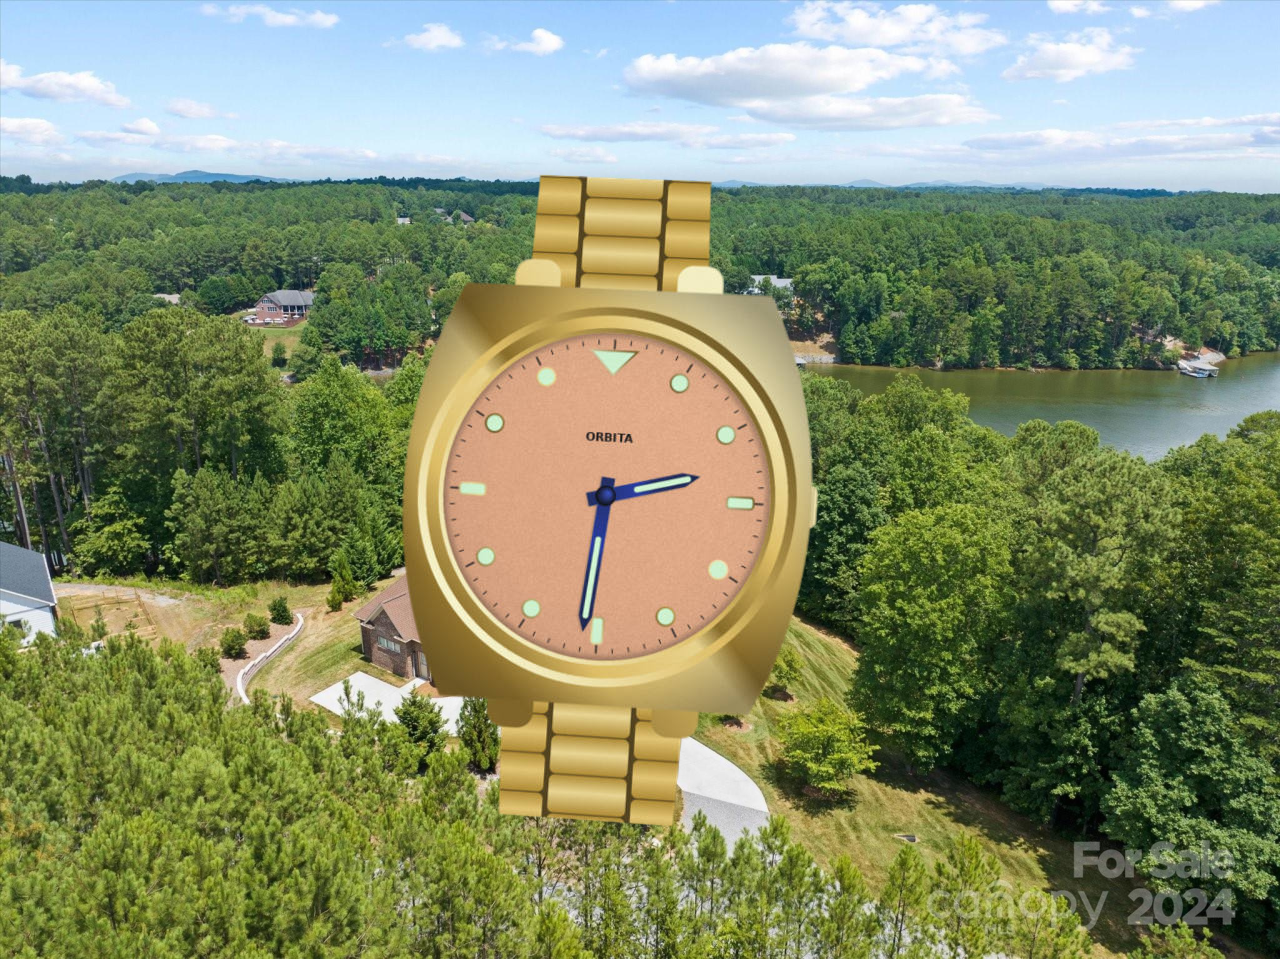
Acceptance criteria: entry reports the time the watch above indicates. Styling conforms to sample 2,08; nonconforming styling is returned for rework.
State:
2,31
